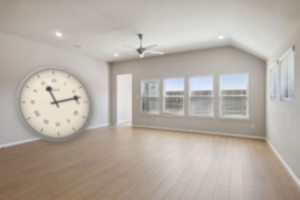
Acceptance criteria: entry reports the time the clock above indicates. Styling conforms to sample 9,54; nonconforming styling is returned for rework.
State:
11,13
